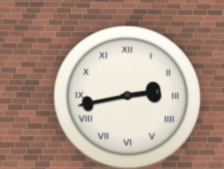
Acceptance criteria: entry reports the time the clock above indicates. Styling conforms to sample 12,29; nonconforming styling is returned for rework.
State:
2,43
